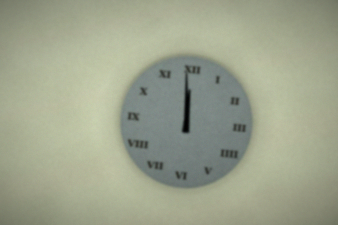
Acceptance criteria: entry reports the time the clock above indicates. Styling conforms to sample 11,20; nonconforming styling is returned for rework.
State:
11,59
